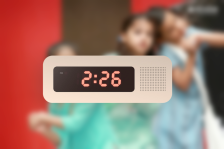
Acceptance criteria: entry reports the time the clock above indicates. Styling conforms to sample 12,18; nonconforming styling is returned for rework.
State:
2,26
